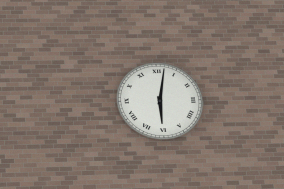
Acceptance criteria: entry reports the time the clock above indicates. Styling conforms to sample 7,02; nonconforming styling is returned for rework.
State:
6,02
